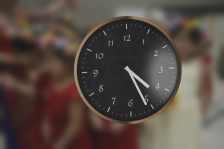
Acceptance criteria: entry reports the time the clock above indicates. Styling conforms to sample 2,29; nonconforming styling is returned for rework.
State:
4,26
